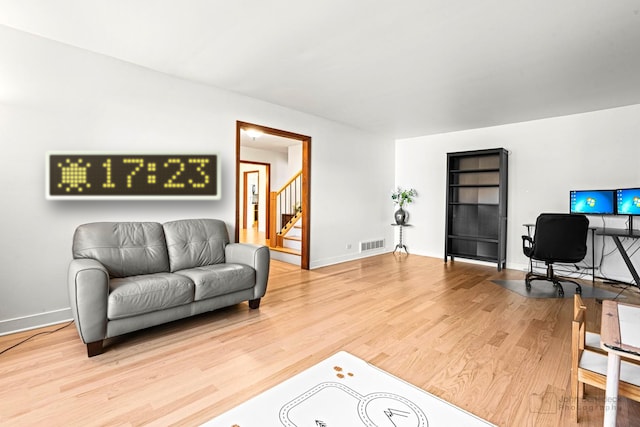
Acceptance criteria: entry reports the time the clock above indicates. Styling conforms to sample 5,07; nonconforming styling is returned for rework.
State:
17,23
